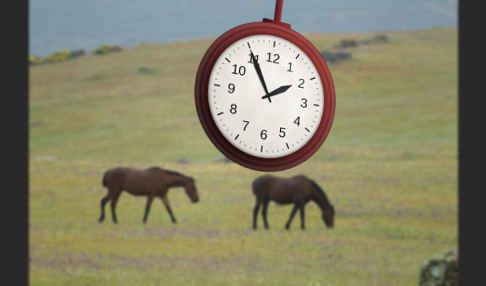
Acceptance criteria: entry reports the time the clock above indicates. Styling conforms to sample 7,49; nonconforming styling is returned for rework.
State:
1,55
